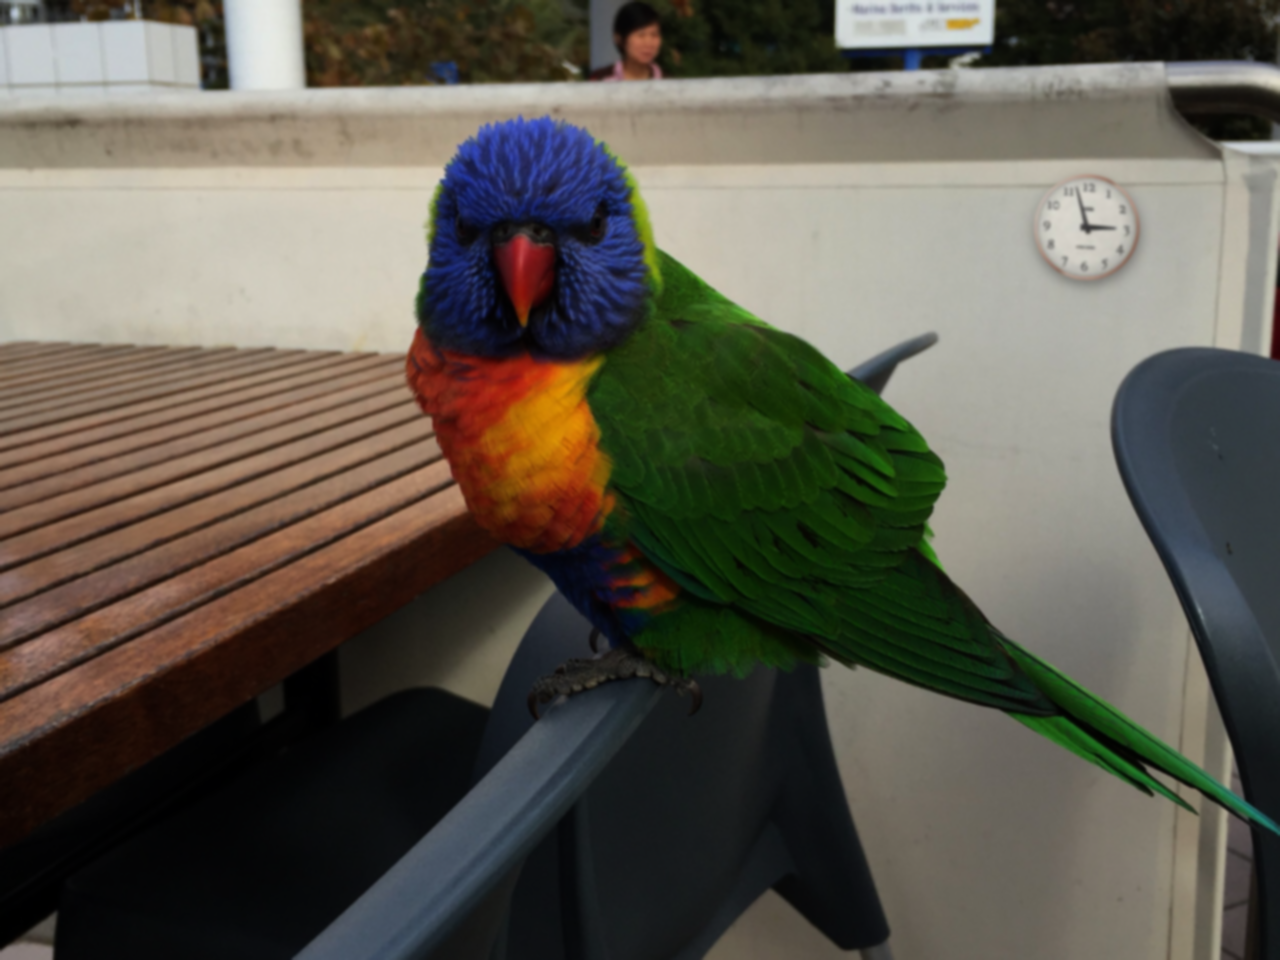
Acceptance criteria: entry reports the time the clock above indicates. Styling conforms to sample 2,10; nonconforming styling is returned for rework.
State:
2,57
